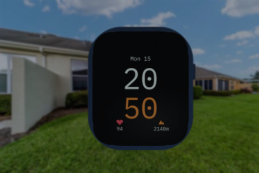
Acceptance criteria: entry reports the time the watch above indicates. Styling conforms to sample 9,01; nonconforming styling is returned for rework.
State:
20,50
